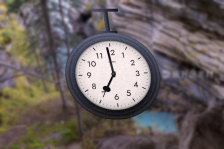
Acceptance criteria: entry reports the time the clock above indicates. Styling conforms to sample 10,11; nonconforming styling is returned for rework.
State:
6,59
